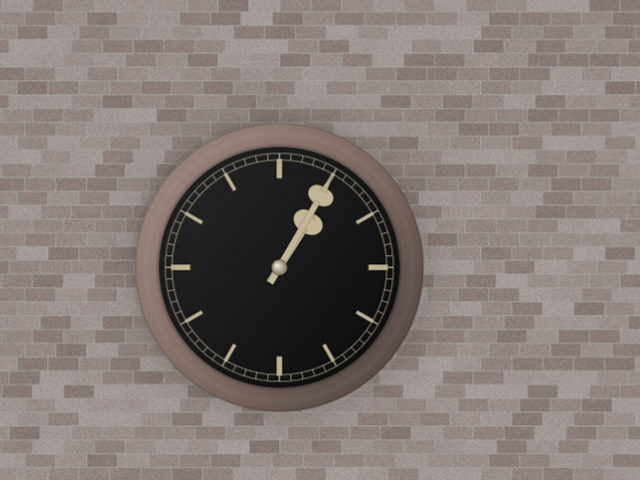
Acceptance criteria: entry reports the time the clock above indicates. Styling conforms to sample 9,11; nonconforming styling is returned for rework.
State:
1,05
